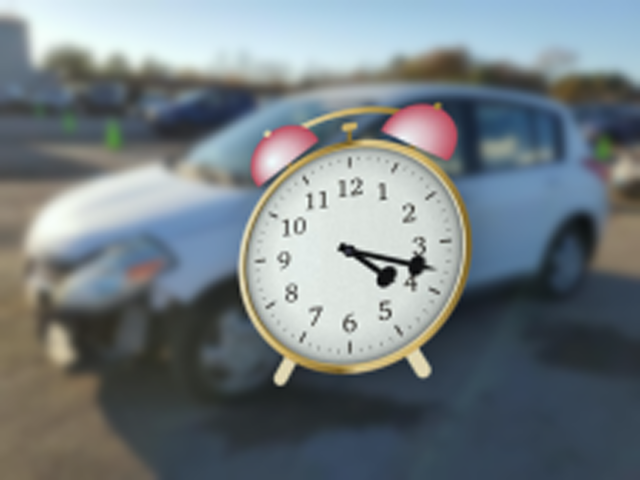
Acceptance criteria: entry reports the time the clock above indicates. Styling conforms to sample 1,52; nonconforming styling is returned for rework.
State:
4,18
